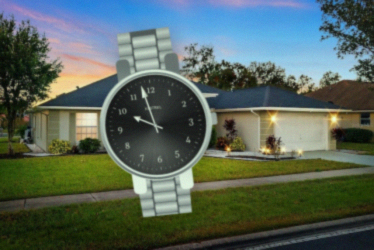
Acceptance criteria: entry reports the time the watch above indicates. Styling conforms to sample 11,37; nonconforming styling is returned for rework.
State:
9,58
